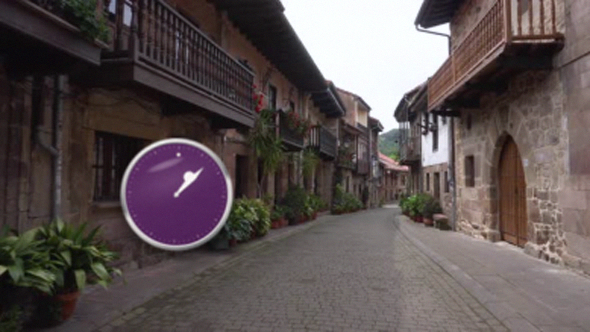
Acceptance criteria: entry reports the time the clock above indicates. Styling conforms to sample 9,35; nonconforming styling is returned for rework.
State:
1,07
